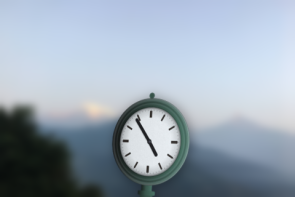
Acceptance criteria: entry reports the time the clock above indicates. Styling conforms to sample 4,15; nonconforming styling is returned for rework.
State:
4,54
